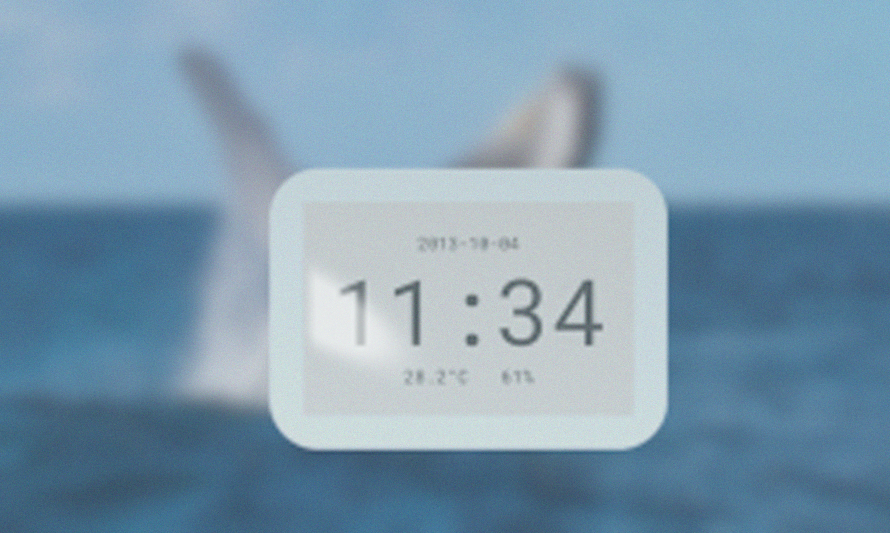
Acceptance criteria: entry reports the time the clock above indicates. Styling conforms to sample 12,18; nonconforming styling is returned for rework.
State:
11,34
